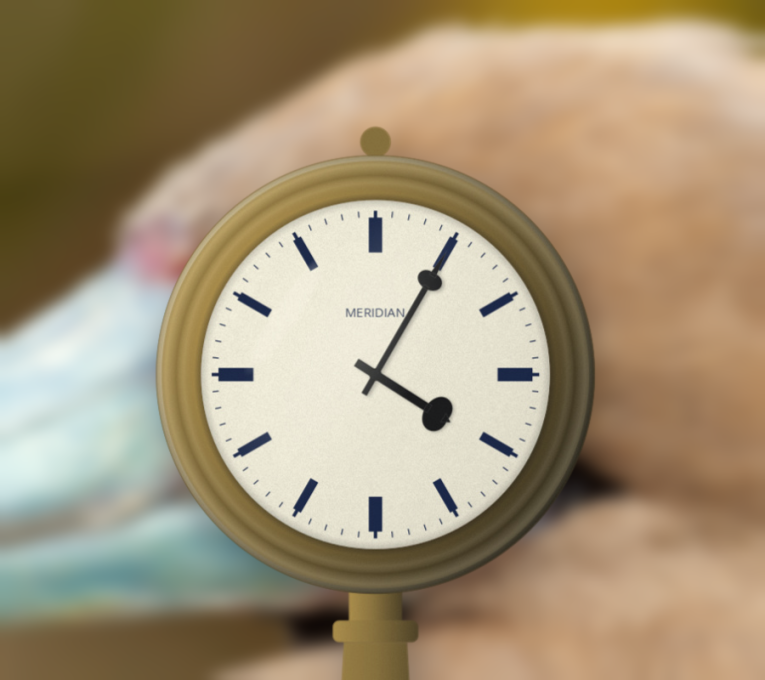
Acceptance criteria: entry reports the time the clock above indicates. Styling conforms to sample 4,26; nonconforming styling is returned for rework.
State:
4,05
